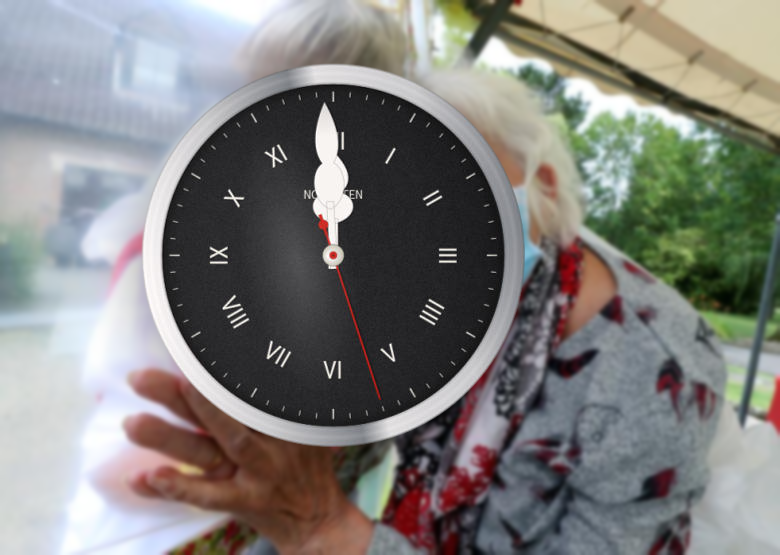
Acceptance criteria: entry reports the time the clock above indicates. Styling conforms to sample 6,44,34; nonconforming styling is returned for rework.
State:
11,59,27
